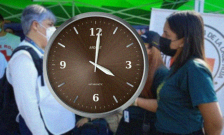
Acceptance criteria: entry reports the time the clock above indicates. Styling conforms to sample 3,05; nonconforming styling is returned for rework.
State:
4,01
